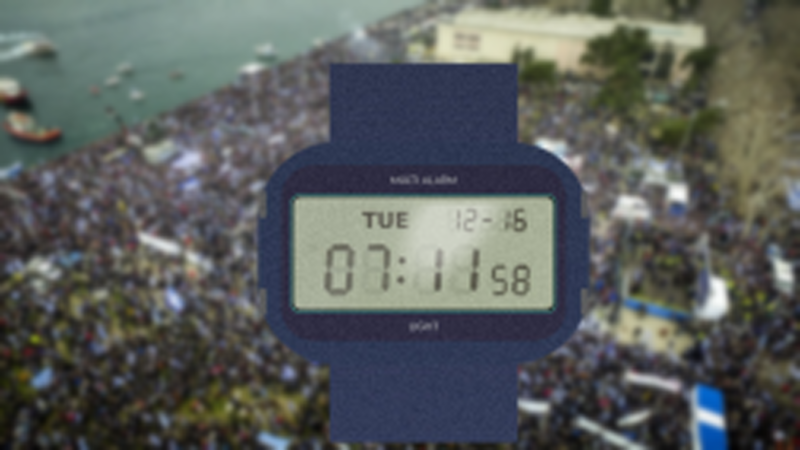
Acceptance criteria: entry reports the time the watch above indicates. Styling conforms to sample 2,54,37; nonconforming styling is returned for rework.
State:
7,11,58
